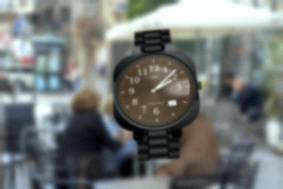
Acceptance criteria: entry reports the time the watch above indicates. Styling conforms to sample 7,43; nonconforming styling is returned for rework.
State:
2,08
